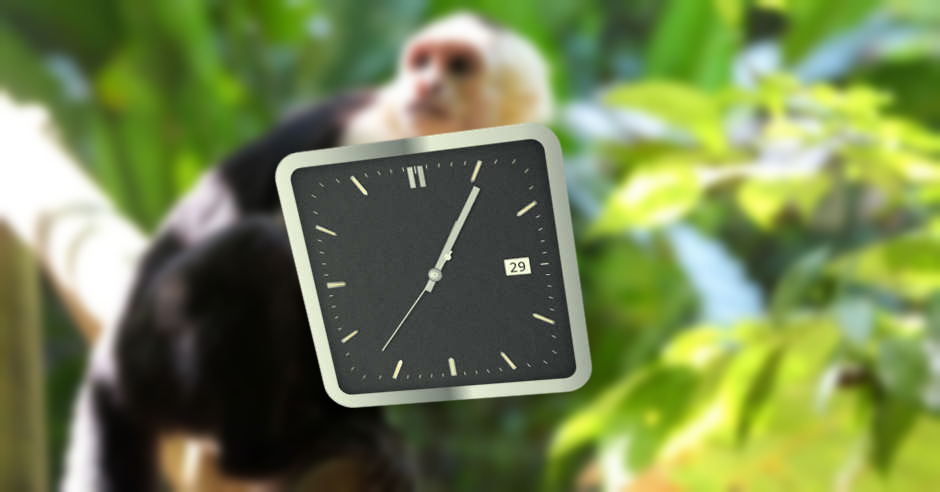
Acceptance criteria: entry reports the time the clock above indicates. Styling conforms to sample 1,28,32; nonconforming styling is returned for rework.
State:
1,05,37
